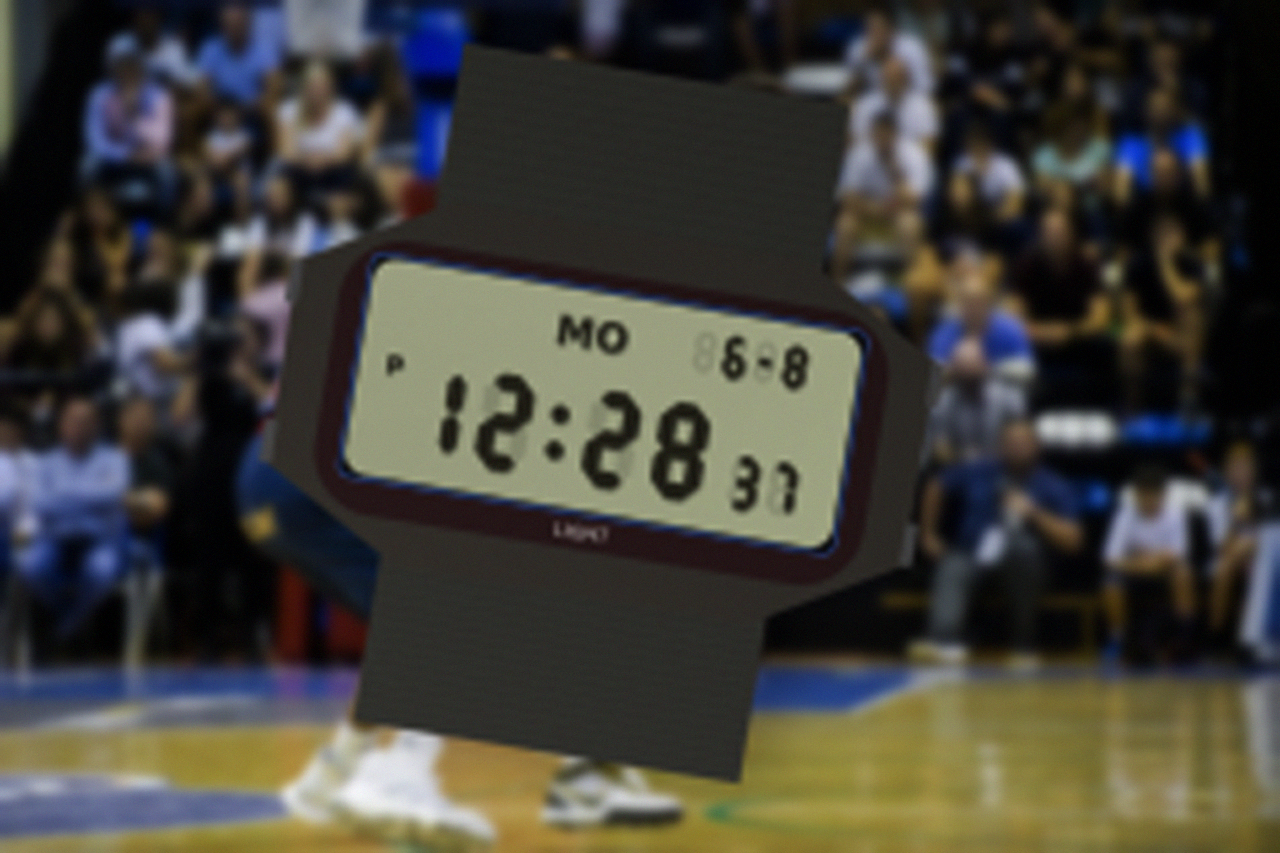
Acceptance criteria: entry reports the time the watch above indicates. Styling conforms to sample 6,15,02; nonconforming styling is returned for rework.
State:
12,28,37
